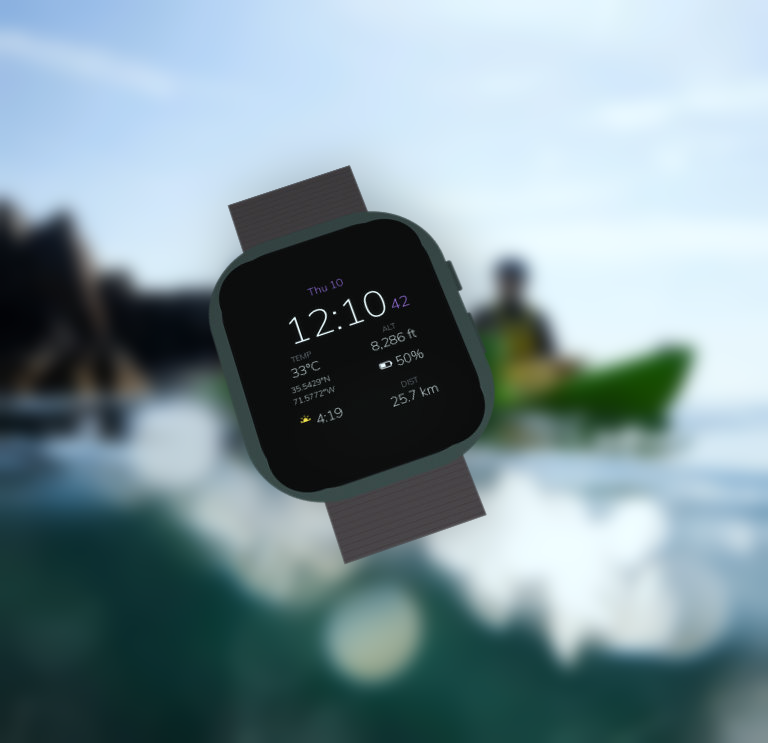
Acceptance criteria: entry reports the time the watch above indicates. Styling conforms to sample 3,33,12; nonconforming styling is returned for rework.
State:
12,10,42
